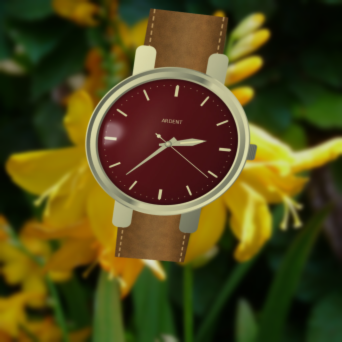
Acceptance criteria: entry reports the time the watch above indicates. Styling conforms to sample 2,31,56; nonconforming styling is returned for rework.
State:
2,37,21
